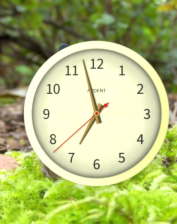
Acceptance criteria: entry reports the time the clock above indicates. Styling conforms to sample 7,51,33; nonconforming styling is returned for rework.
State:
6,57,38
